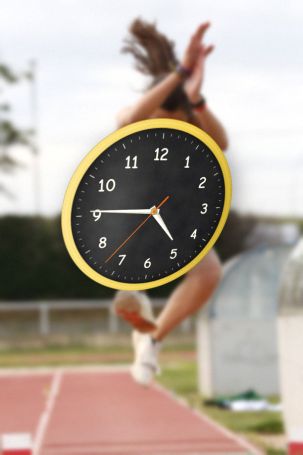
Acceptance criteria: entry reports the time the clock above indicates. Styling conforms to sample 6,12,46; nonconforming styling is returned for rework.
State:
4,45,37
